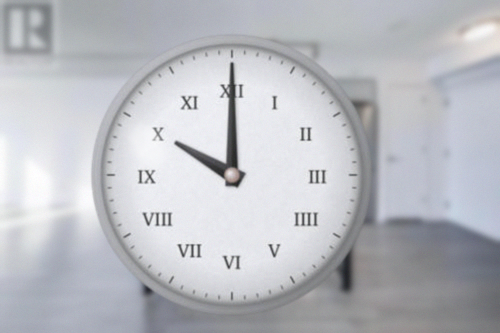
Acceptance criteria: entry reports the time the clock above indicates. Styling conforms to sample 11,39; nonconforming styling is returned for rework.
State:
10,00
